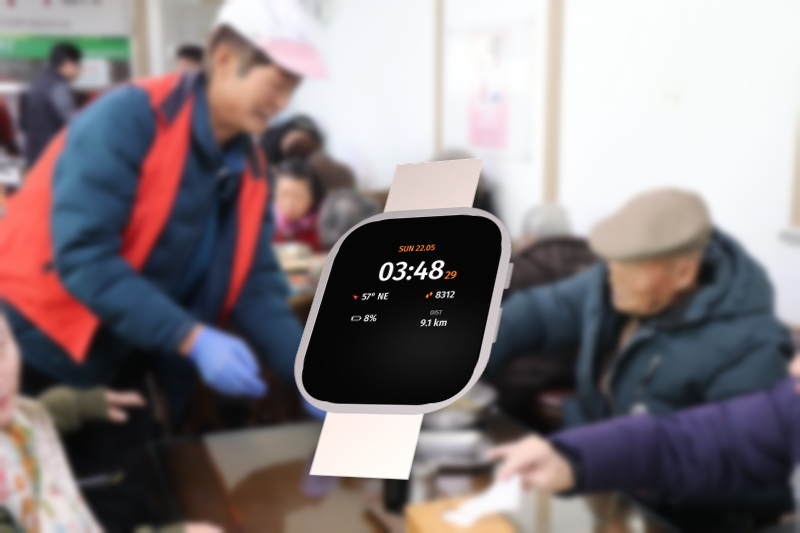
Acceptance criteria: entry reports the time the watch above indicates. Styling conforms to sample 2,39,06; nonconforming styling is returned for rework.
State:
3,48,29
